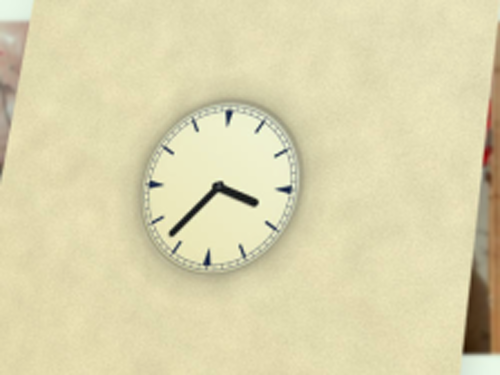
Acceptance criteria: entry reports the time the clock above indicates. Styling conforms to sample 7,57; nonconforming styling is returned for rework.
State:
3,37
